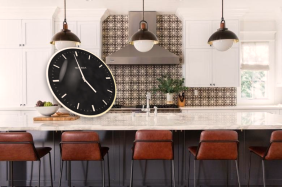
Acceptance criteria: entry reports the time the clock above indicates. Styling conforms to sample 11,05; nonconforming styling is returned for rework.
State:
4,59
